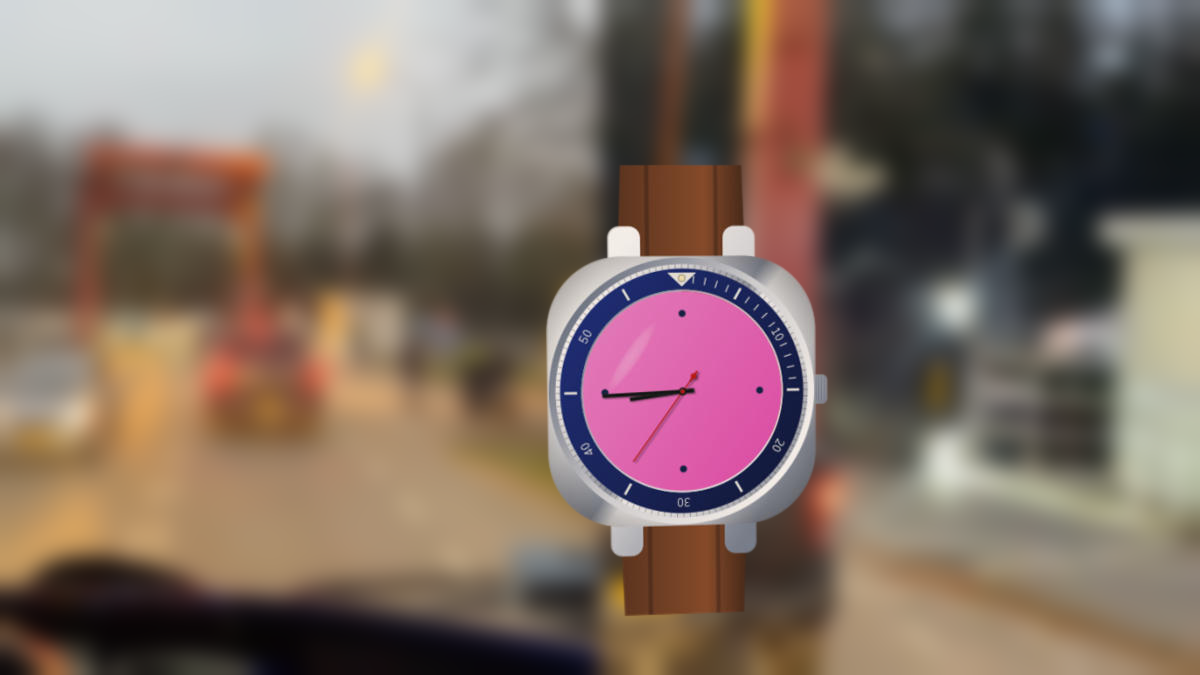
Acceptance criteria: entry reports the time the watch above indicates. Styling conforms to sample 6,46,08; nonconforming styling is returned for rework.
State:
8,44,36
